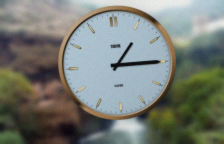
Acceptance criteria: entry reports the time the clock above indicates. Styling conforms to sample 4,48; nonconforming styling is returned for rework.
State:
1,15
